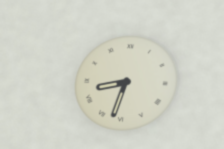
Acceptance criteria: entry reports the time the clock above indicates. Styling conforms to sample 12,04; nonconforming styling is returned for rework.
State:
8,32
